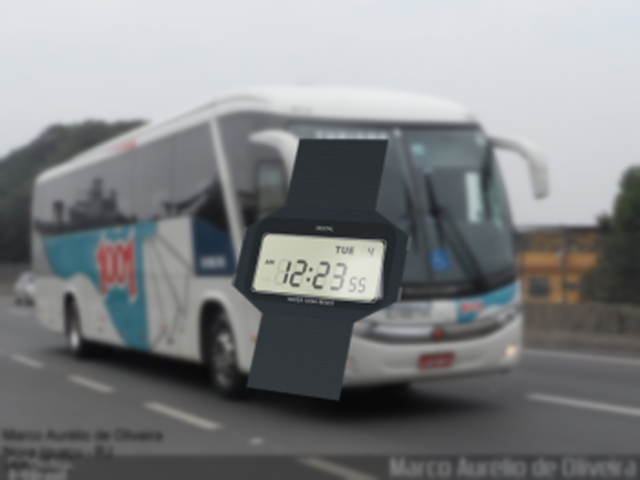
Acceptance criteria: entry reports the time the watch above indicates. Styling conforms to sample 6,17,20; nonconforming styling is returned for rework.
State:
12,23,55
